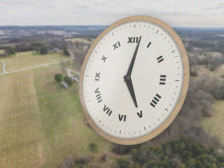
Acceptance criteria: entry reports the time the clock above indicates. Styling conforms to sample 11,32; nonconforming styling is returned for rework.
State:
5,02
